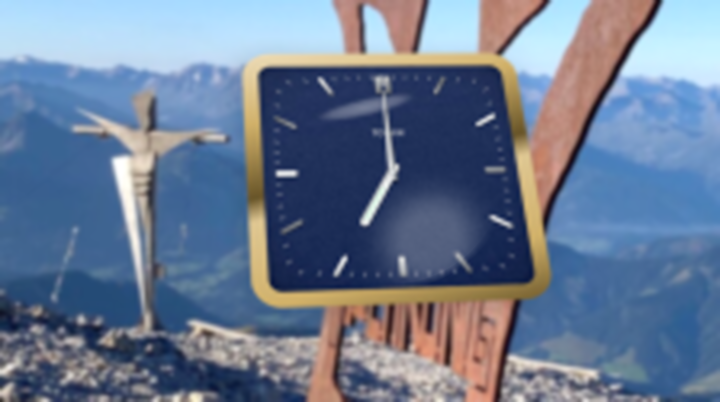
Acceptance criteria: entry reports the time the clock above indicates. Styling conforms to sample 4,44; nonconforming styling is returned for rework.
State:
7,00
